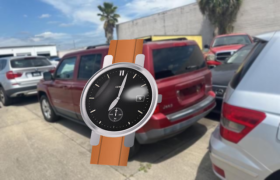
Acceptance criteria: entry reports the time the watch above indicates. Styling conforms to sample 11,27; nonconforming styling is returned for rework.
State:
7,02
